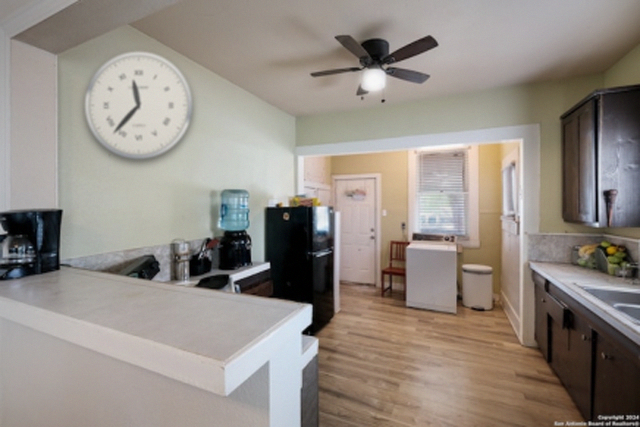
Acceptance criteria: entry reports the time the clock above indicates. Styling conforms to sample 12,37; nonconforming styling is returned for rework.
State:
11,37
